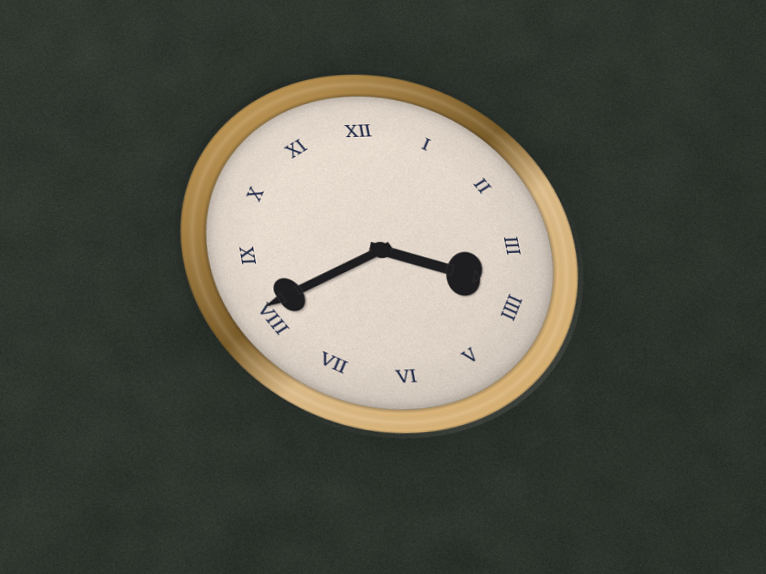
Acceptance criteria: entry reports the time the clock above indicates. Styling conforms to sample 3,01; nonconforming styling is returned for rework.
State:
3,41
